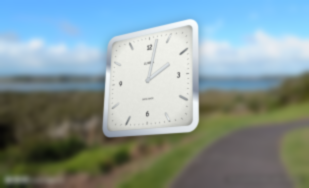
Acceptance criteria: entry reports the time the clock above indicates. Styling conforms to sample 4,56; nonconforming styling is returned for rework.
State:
2,02
